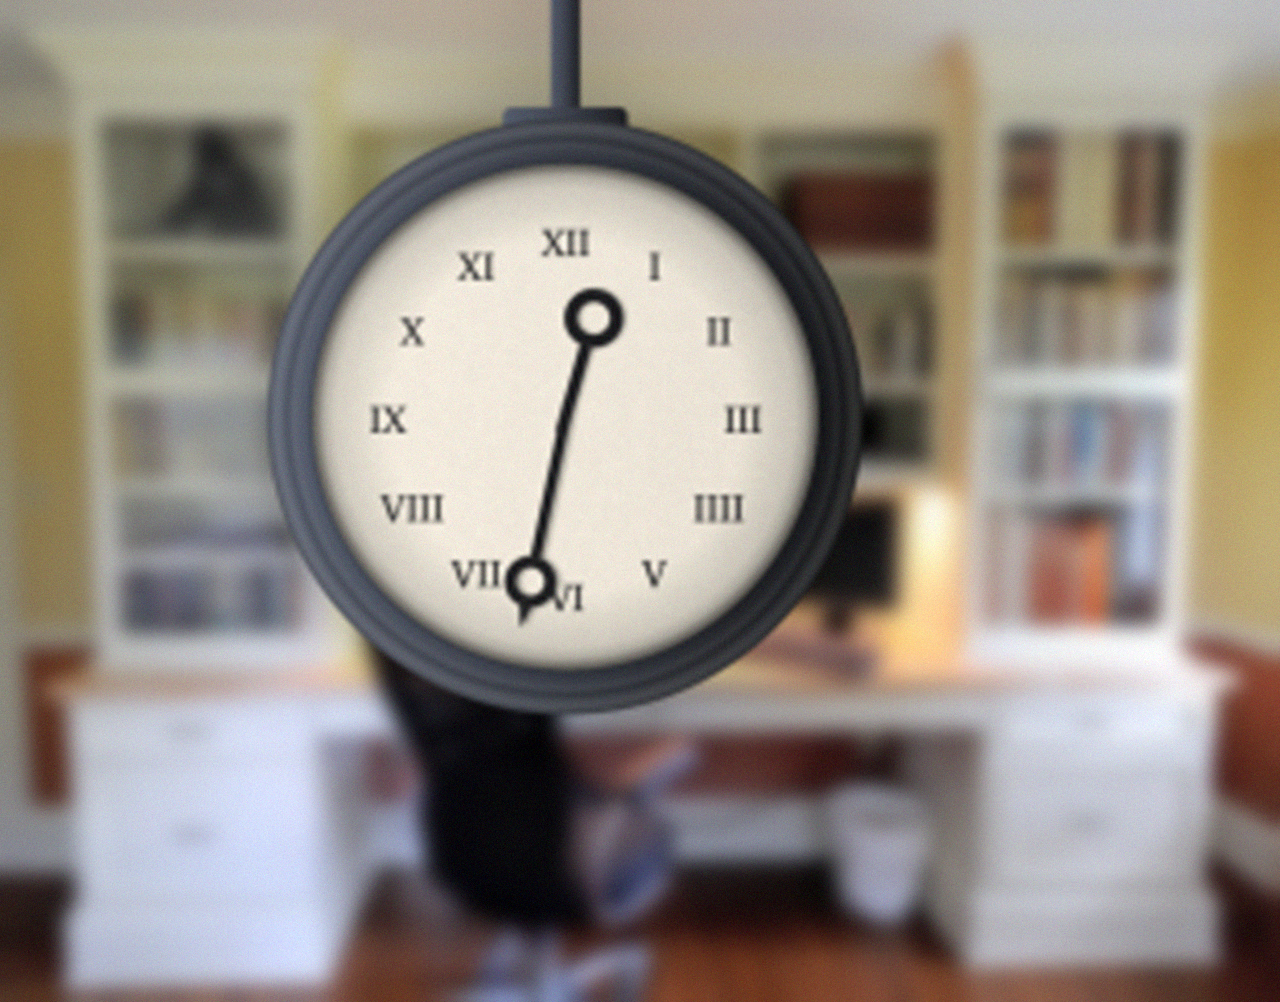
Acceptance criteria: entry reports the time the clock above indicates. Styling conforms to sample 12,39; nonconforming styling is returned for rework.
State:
12,32
